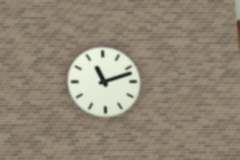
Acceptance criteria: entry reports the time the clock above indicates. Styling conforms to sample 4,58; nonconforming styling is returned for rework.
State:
11,12
